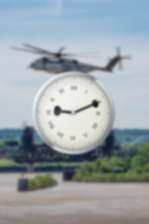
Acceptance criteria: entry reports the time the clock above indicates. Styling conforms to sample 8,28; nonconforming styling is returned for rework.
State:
9,11
